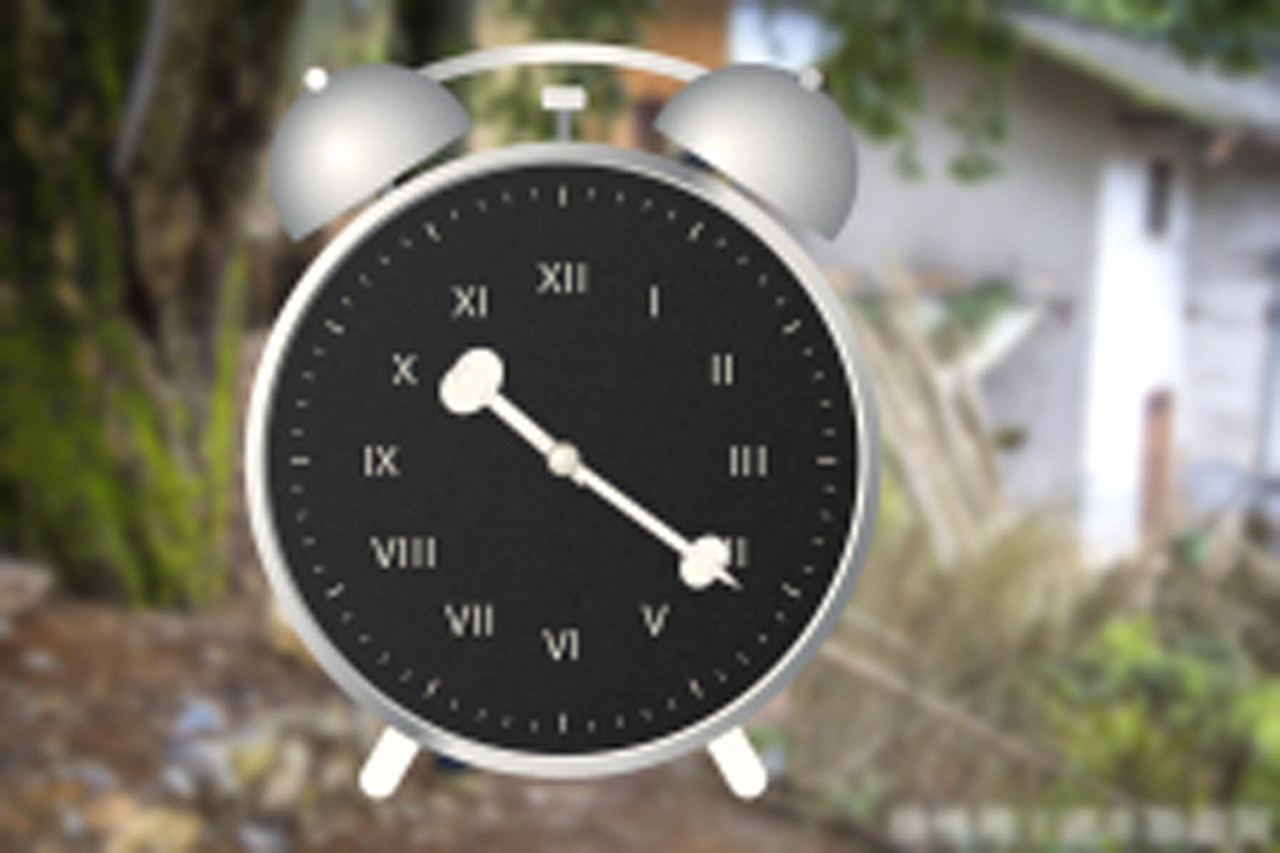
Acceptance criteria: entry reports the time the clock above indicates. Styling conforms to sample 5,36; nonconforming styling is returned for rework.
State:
10,21
